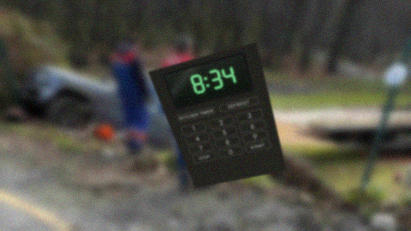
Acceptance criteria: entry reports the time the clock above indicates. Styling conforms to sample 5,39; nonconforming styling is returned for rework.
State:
8,34
